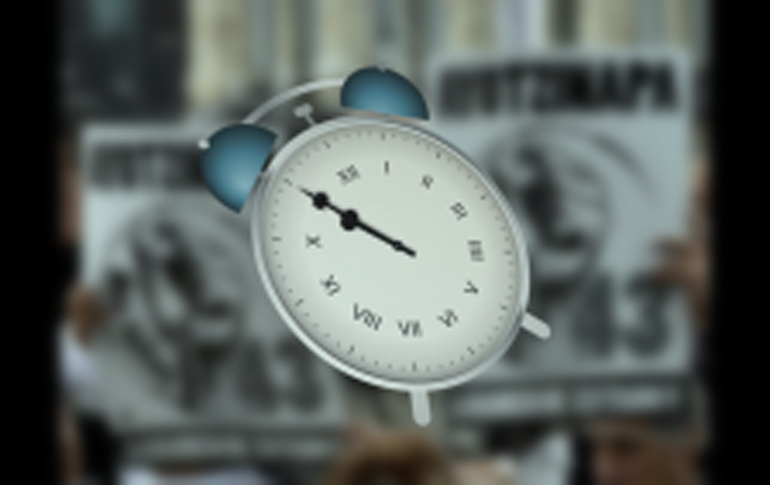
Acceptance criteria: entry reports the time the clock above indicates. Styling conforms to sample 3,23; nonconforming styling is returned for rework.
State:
10,55
